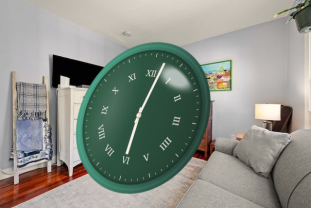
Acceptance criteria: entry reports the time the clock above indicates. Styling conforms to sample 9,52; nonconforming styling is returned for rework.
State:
6,02
